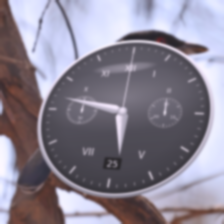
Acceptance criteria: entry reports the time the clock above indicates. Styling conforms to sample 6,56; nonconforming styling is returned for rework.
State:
5,47
